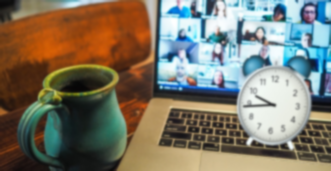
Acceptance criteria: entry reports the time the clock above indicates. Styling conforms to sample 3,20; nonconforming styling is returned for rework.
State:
9,44
